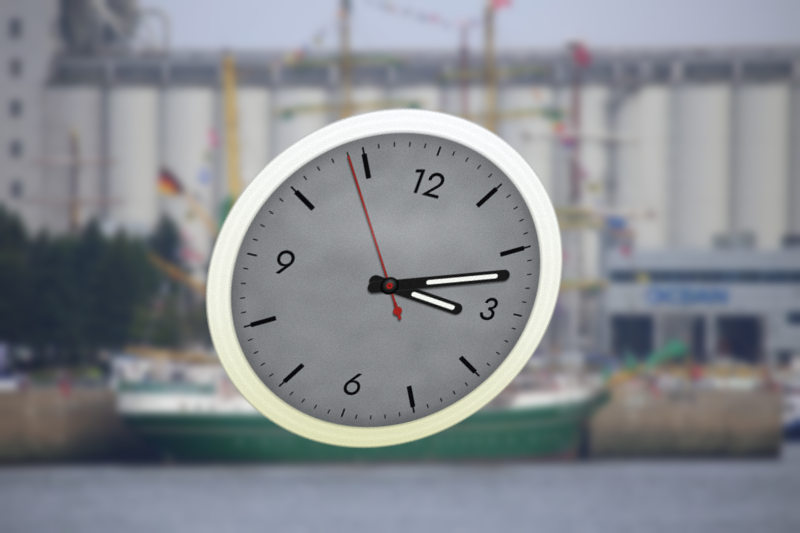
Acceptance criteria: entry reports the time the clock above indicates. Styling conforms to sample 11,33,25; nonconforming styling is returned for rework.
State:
3,11,54
